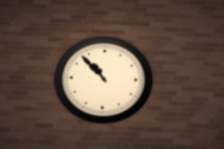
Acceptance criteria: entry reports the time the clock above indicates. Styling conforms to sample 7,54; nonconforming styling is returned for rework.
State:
10,53
